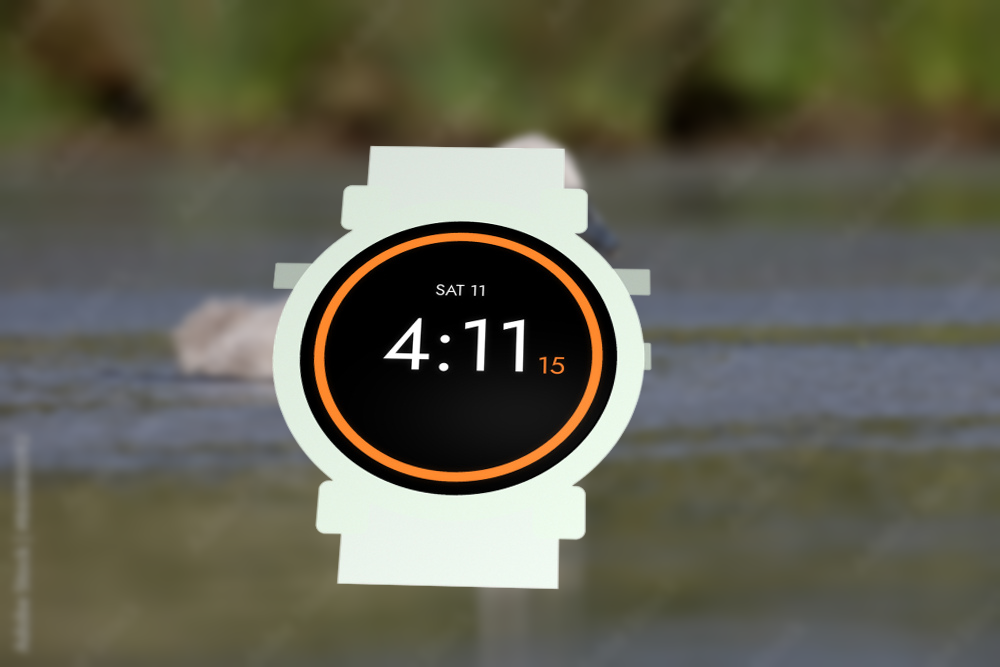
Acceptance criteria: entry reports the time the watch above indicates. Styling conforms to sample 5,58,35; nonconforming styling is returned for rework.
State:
4,11,15
